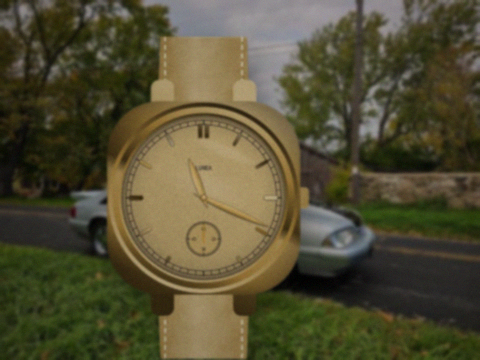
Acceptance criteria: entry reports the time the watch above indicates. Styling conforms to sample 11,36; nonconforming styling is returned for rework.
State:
11,19
